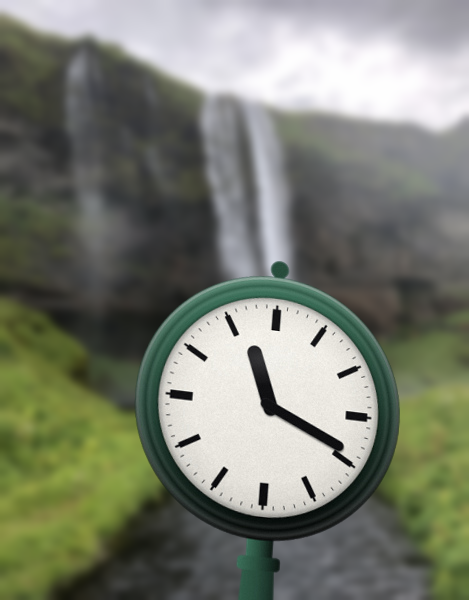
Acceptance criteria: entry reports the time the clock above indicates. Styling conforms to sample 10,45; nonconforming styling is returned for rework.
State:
11,19
